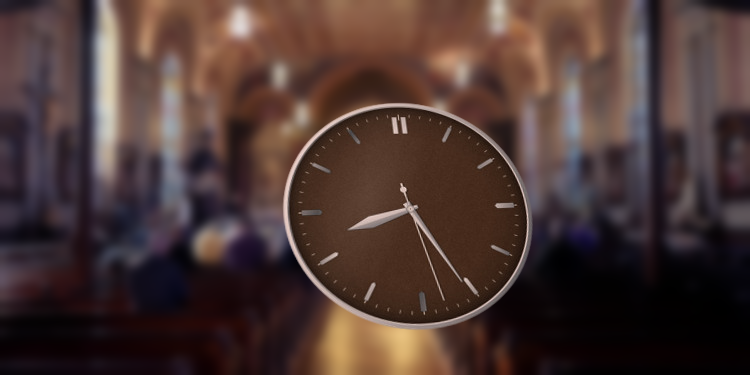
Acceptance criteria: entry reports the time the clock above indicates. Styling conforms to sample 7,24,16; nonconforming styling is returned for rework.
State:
8,25,28
